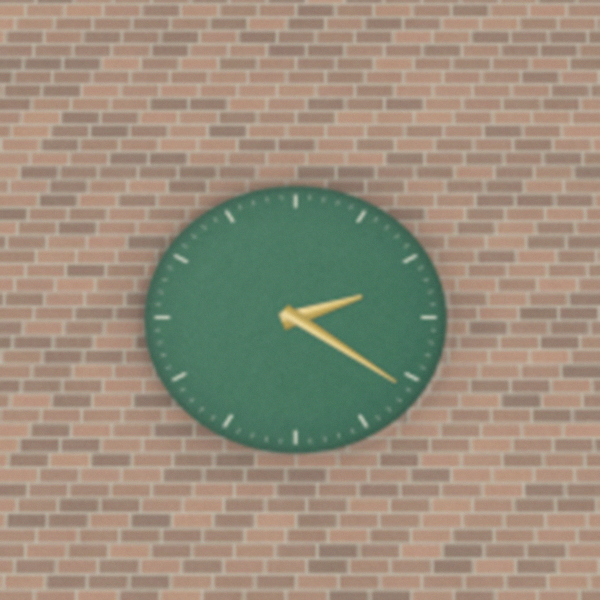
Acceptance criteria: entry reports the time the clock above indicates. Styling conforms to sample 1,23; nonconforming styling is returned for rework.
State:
2,21
